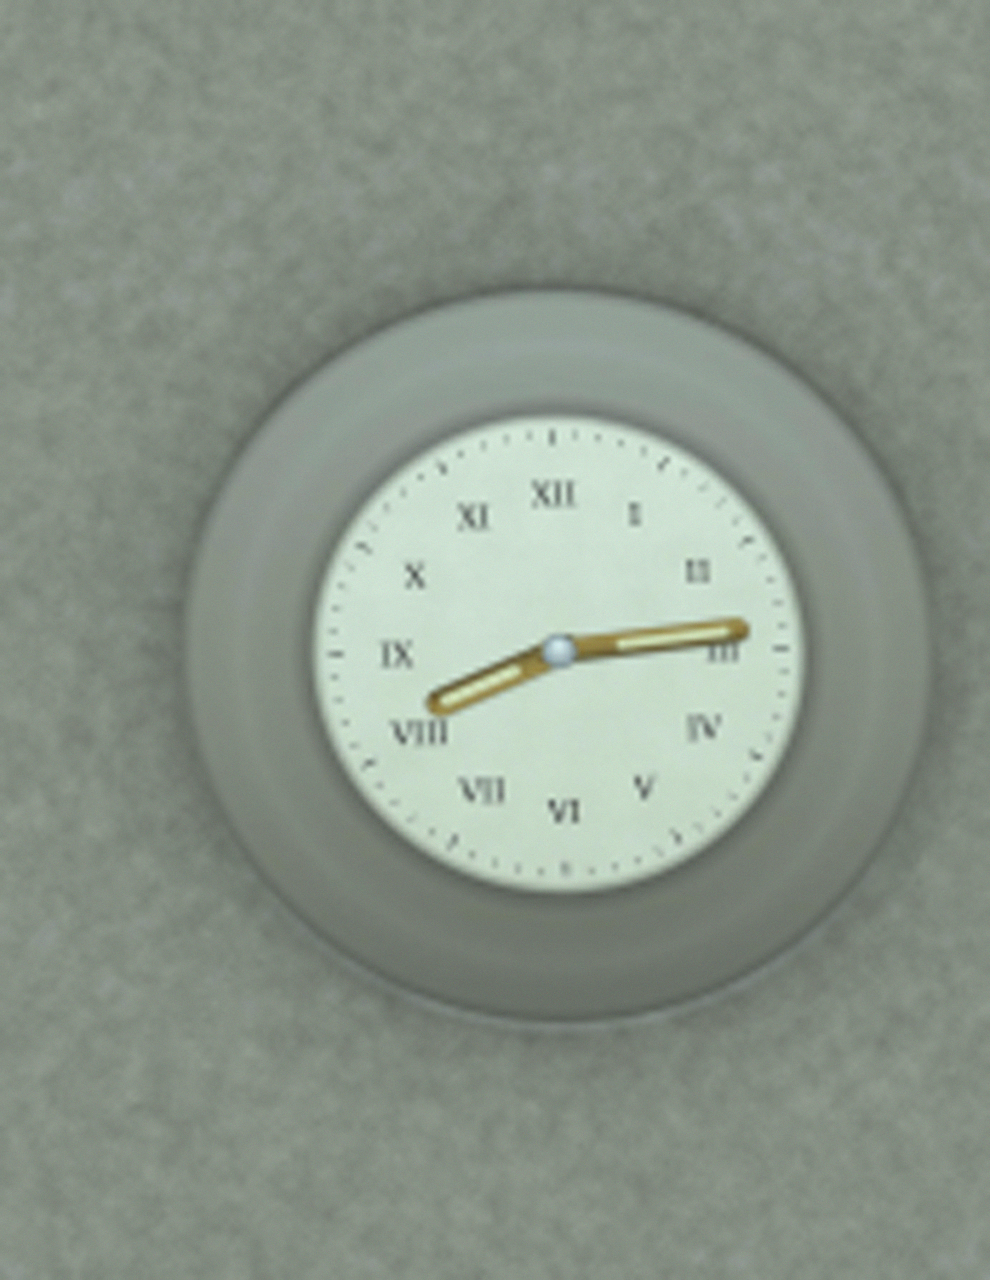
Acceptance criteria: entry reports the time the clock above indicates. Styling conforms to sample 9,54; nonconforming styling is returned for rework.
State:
8,14
